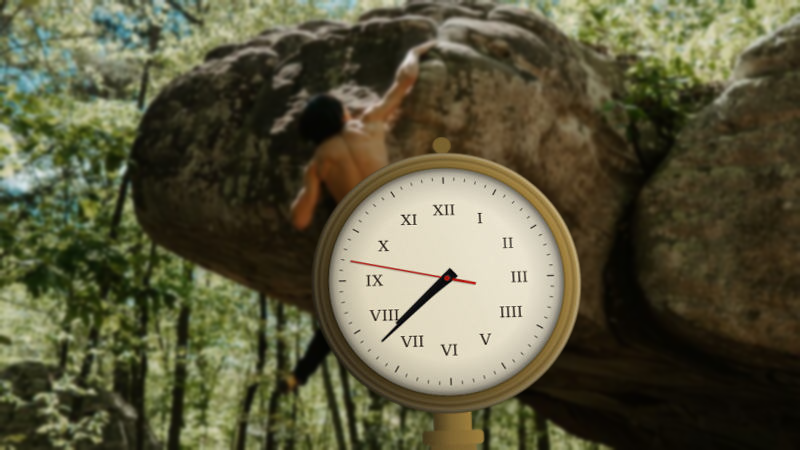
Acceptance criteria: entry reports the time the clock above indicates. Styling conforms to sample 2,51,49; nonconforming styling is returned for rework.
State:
7,37,47
